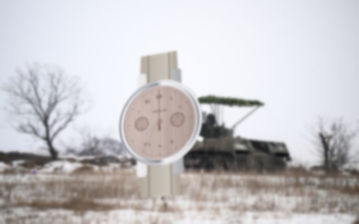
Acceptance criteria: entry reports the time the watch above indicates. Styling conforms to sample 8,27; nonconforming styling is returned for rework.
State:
7,35
